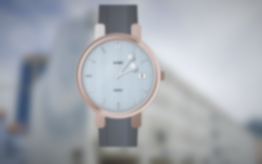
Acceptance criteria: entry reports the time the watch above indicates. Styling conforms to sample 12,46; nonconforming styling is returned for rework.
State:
2,06
